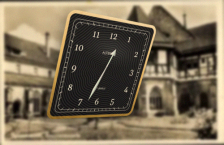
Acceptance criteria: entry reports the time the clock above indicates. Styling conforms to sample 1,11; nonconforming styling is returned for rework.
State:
12,33
